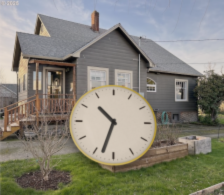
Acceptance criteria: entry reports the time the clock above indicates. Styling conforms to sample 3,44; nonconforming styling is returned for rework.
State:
10,33
